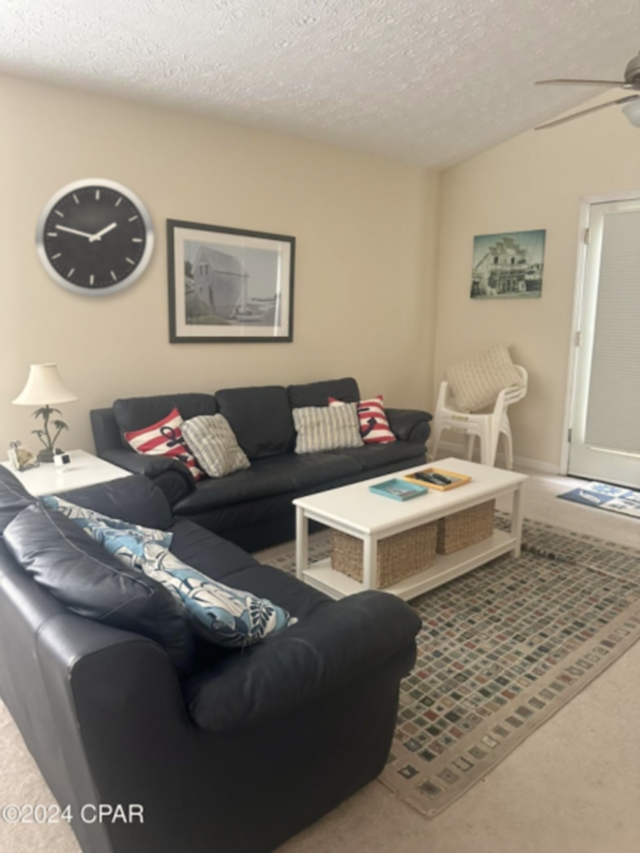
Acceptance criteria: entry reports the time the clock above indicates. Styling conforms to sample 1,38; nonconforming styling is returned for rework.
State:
1,47
